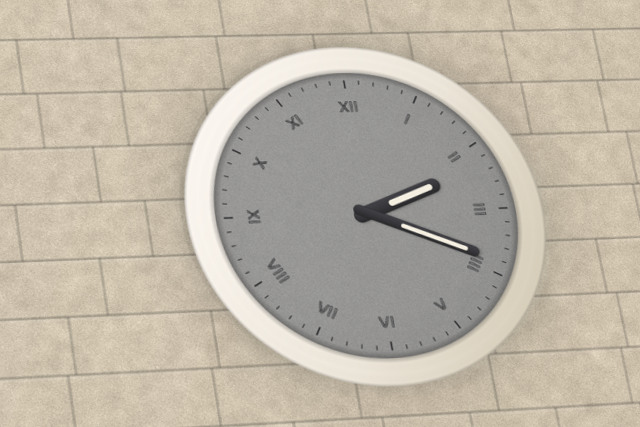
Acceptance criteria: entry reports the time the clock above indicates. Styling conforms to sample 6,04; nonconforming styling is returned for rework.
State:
2,19
